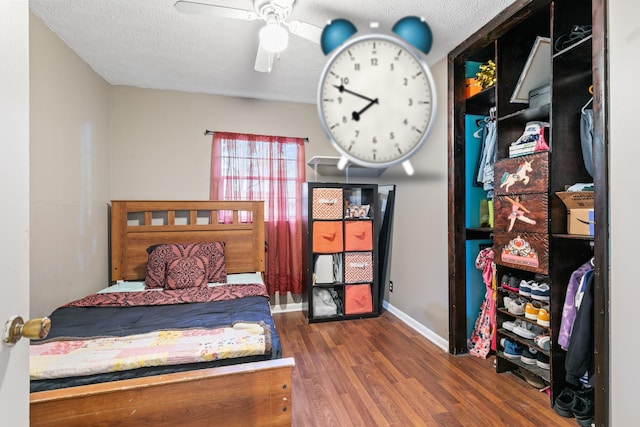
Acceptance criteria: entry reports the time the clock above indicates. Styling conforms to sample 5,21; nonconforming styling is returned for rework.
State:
7,48
